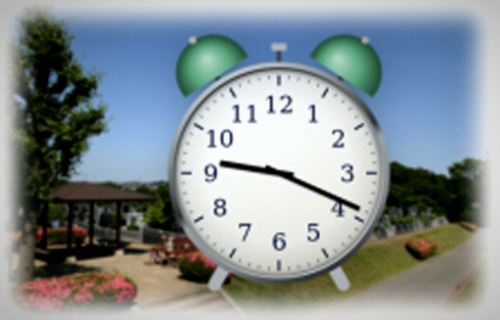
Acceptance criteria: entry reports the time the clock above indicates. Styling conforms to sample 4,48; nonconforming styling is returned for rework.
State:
9,19
